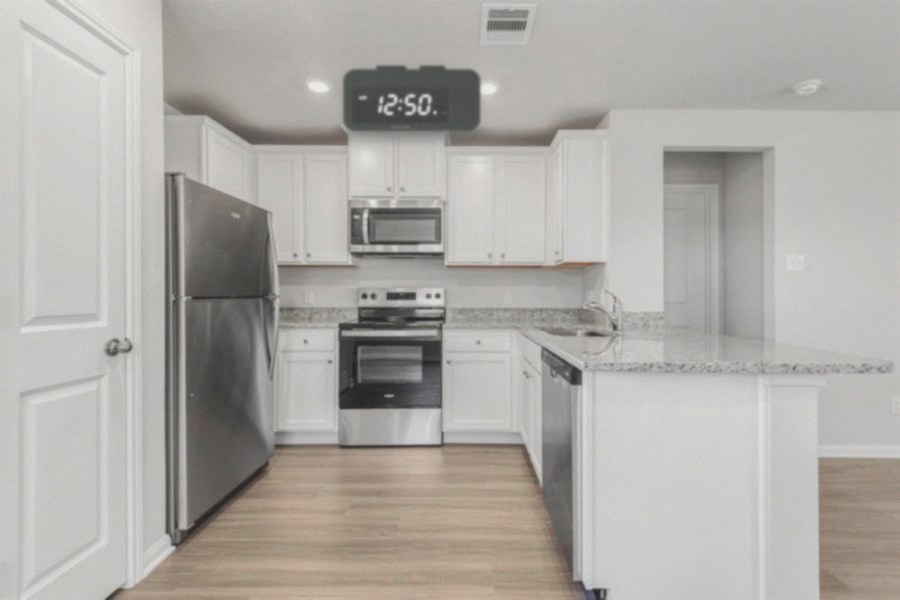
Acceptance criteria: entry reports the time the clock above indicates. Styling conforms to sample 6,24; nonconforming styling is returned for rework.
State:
12,50
